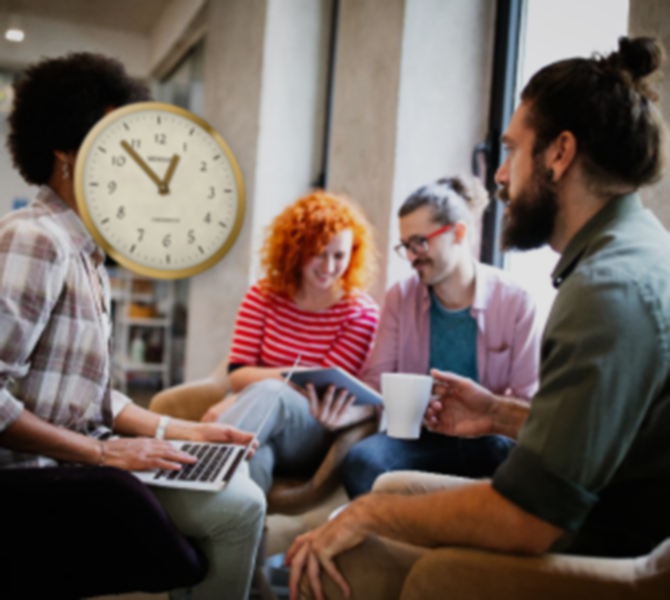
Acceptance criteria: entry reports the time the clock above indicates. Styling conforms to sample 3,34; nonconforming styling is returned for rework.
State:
12,53
